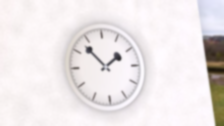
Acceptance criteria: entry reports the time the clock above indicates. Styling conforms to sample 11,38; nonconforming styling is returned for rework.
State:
1,53
